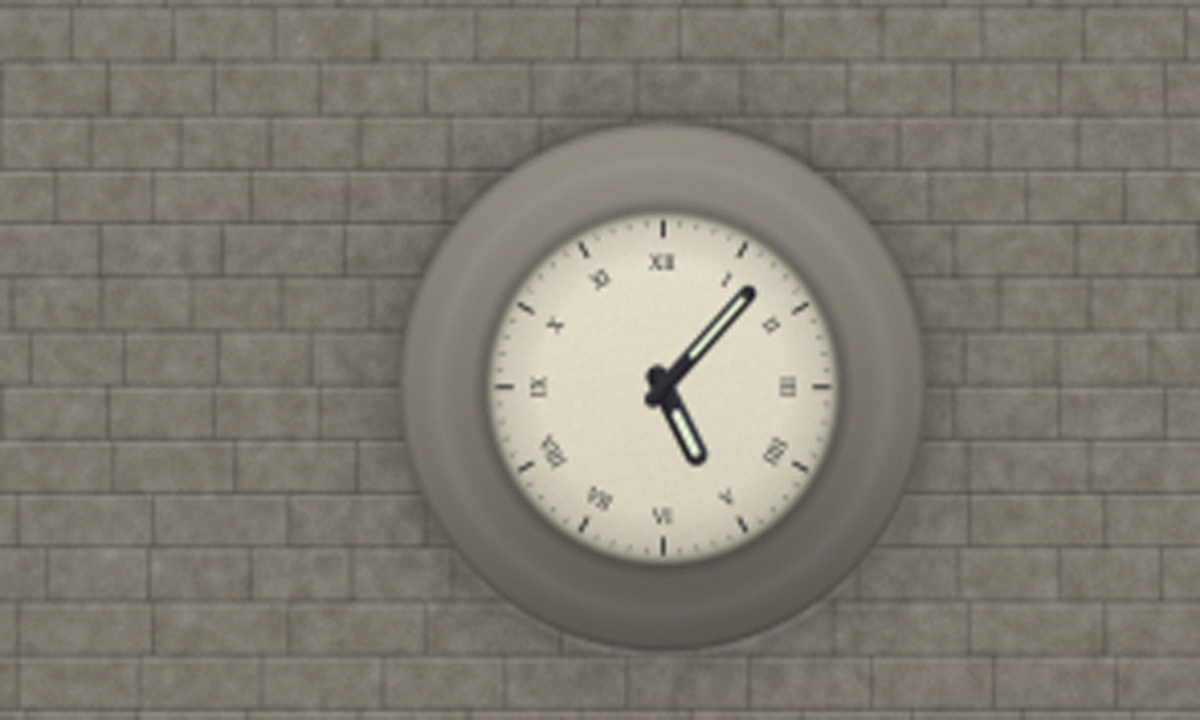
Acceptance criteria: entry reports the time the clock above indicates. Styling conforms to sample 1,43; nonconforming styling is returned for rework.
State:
5,07
